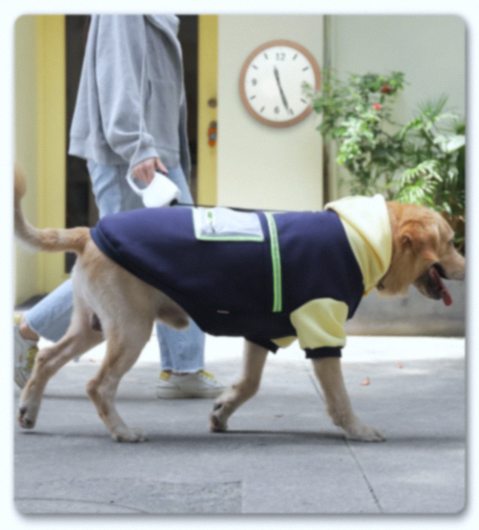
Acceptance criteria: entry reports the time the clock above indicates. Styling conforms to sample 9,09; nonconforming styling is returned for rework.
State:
11,26
